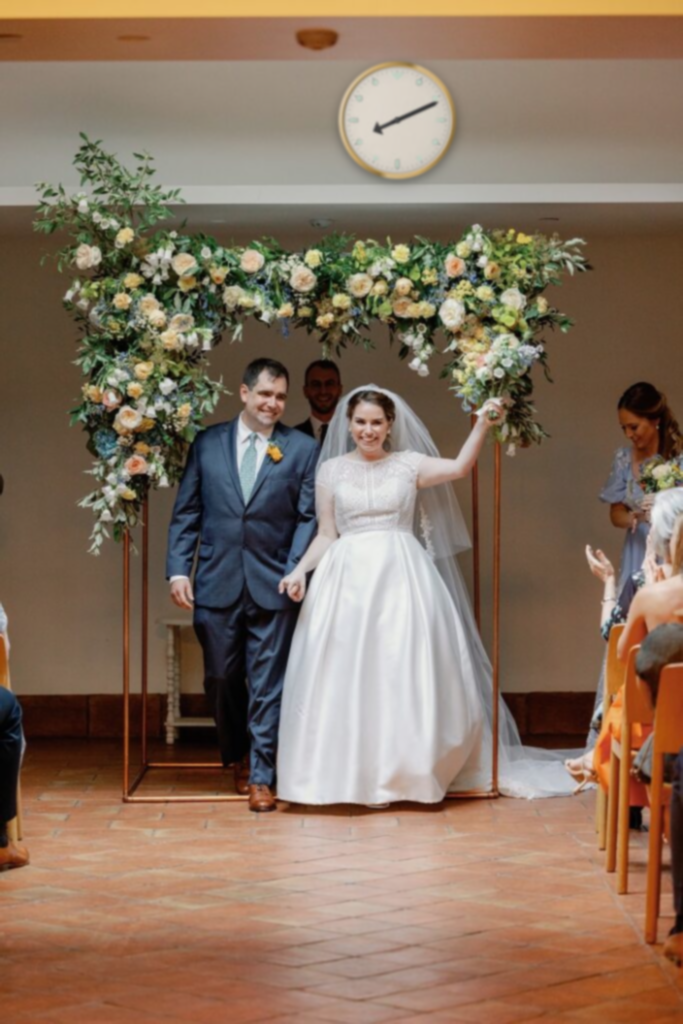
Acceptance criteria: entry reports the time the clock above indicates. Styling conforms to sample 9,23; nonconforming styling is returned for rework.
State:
8,11
